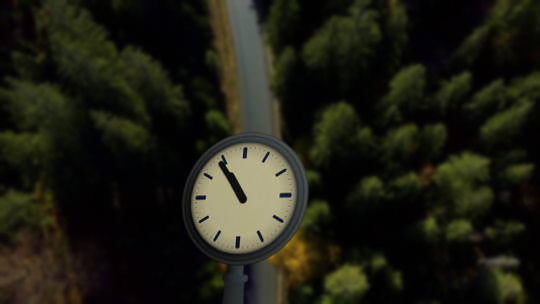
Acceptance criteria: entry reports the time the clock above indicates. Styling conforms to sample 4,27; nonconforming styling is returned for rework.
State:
10,54
